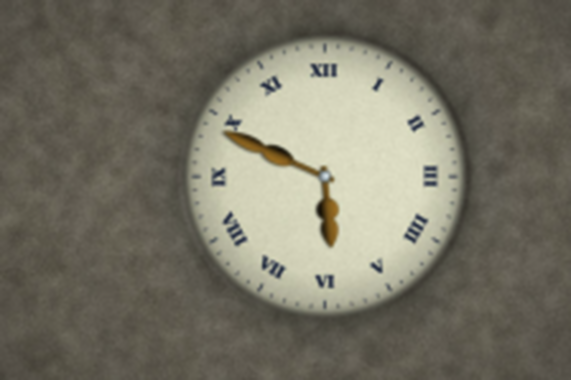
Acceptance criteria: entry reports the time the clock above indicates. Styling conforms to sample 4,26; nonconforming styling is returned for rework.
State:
5,49
